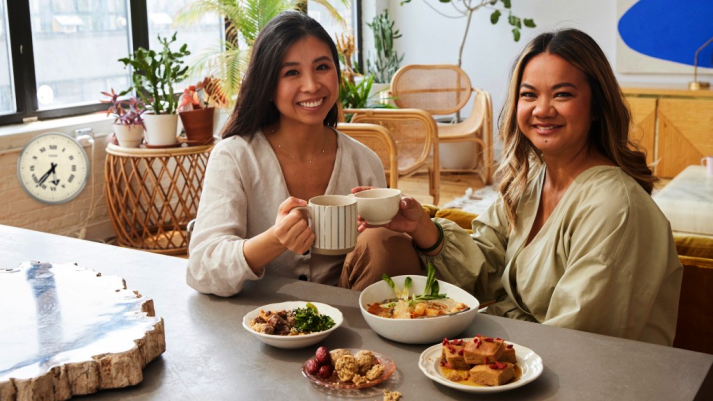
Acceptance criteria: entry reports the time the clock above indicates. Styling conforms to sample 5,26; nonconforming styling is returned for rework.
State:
5,37
